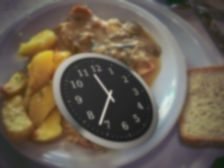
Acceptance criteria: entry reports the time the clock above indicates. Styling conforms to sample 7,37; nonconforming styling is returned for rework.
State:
11,37
